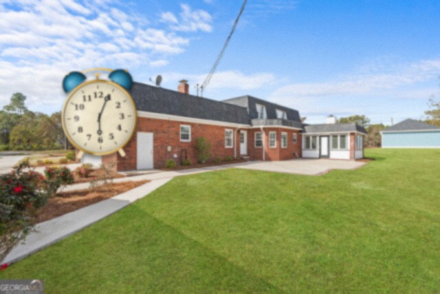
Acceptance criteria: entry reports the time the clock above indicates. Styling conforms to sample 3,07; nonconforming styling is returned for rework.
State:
6,04
